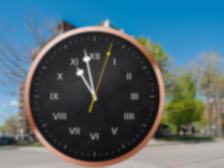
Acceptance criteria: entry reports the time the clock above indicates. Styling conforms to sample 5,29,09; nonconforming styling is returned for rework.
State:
10,58,03
